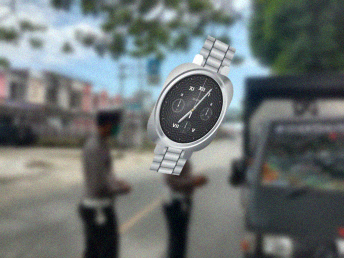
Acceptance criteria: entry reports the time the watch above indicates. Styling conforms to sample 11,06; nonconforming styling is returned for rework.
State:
7,04
